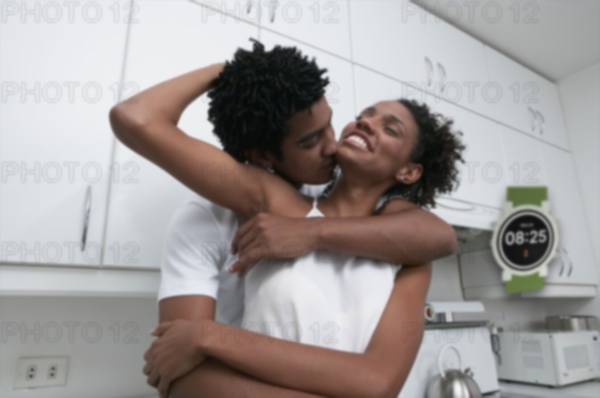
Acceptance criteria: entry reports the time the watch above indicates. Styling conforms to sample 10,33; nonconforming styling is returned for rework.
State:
8,25
